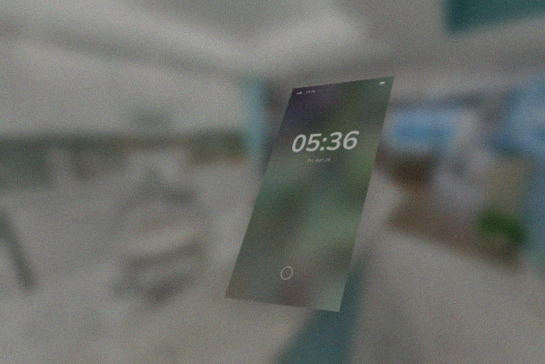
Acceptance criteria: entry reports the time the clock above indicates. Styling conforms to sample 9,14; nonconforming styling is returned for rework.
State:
5,36
